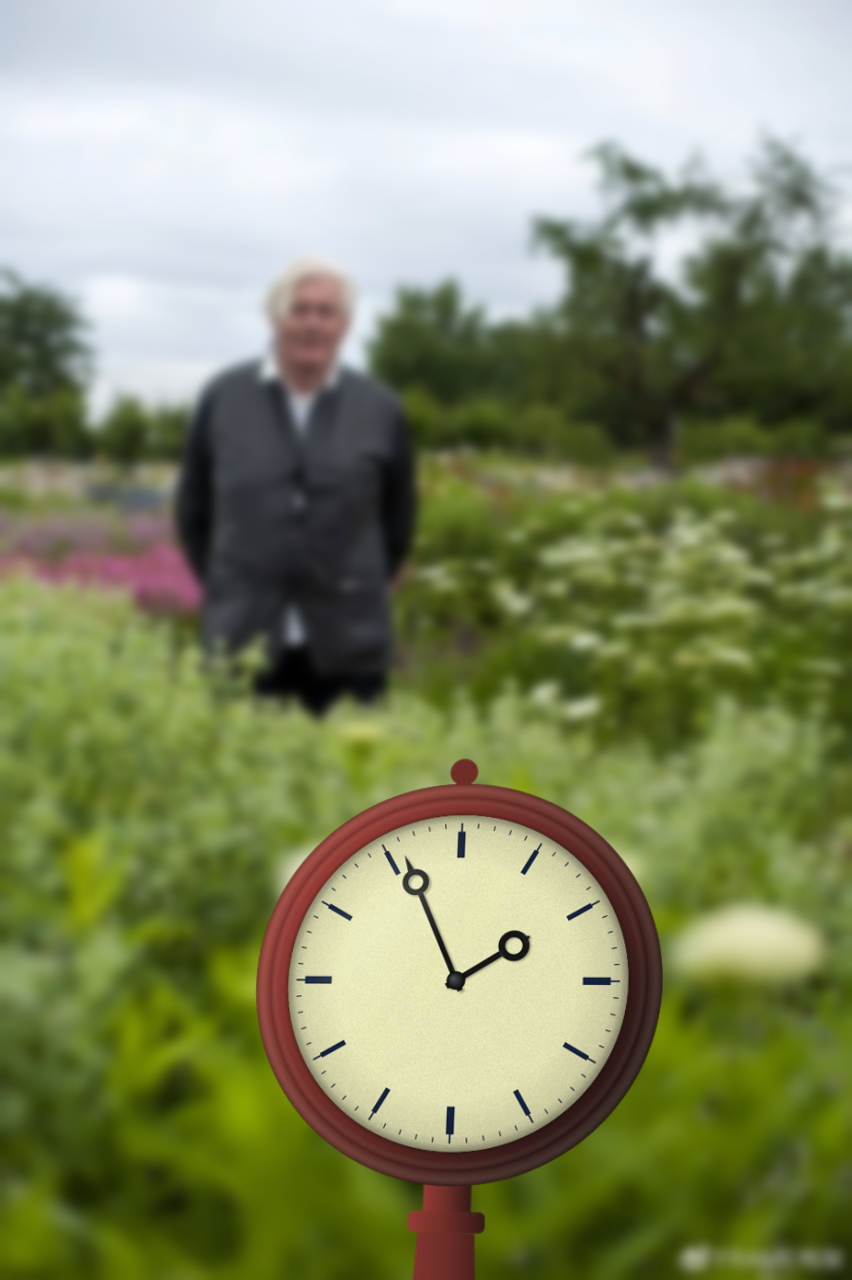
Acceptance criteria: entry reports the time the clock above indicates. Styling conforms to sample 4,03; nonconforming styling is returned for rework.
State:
1,56
